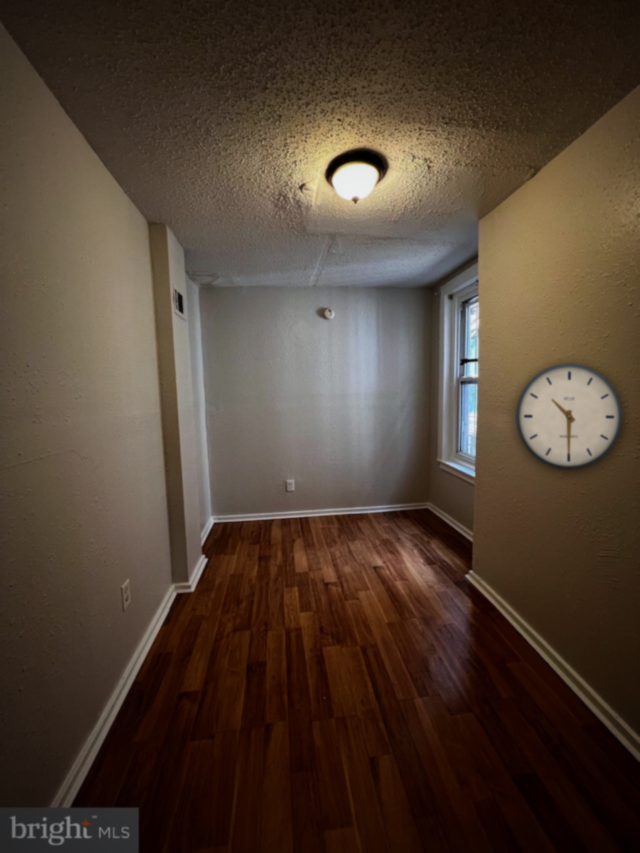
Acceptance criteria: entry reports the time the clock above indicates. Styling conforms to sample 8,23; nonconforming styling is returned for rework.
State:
10,30
